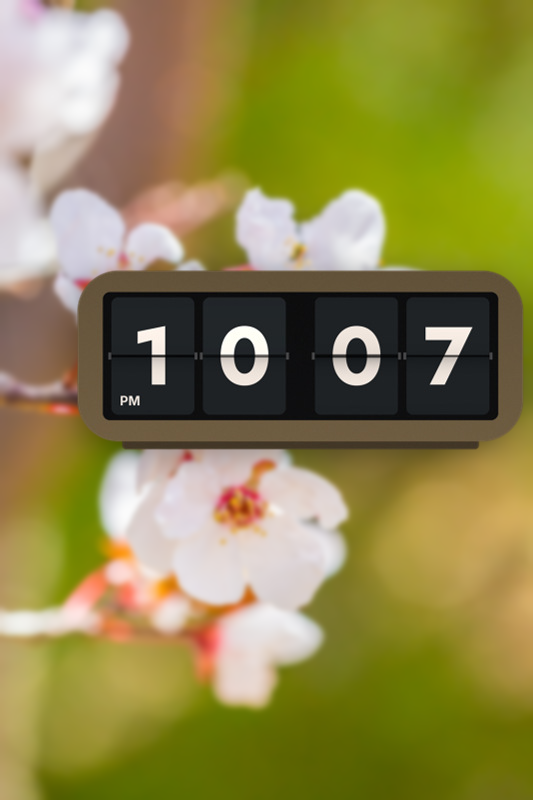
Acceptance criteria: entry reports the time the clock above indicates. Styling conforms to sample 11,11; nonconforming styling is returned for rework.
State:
10,07
